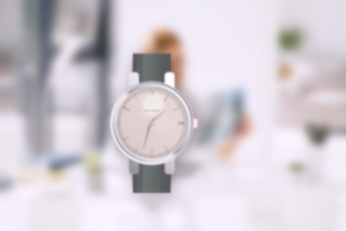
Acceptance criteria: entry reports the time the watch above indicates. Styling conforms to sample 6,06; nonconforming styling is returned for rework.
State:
1,33
